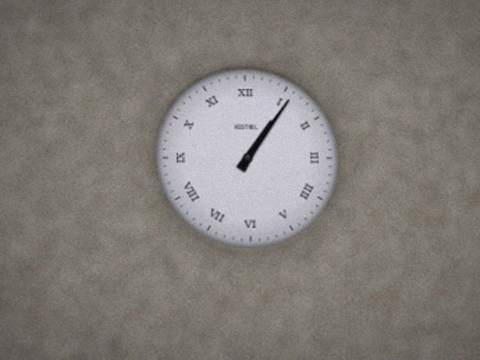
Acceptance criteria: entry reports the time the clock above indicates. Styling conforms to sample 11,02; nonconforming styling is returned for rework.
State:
1,06
